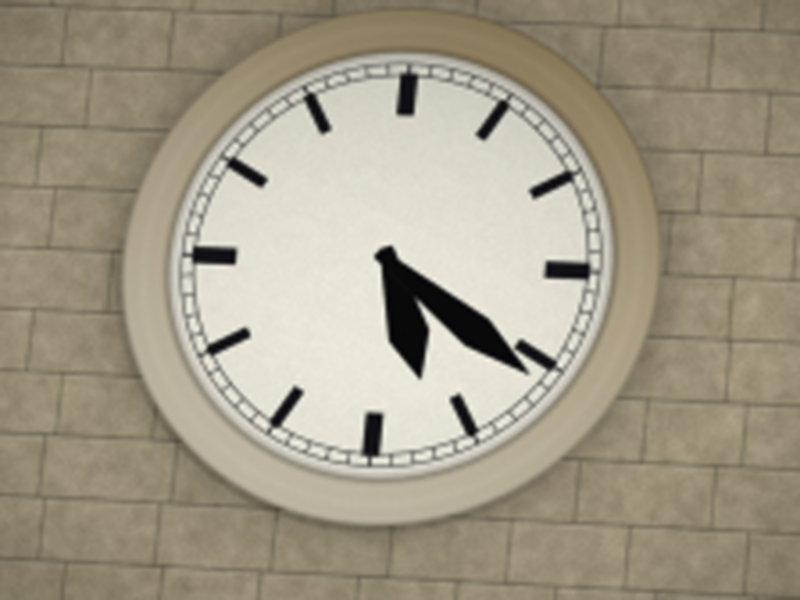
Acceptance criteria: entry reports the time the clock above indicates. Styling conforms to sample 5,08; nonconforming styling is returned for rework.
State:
5,21
